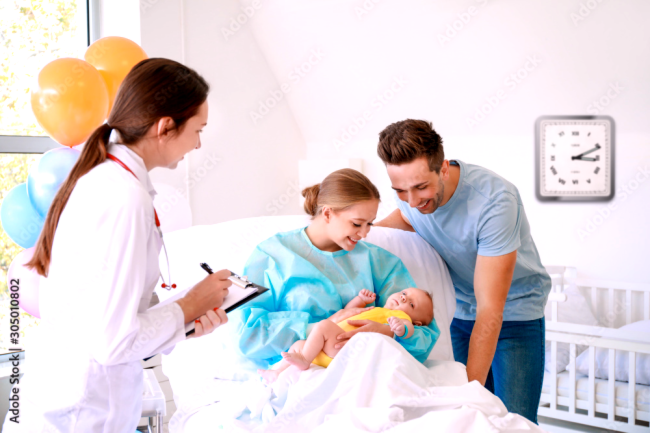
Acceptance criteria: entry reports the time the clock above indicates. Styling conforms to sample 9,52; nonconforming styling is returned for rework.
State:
3,11
